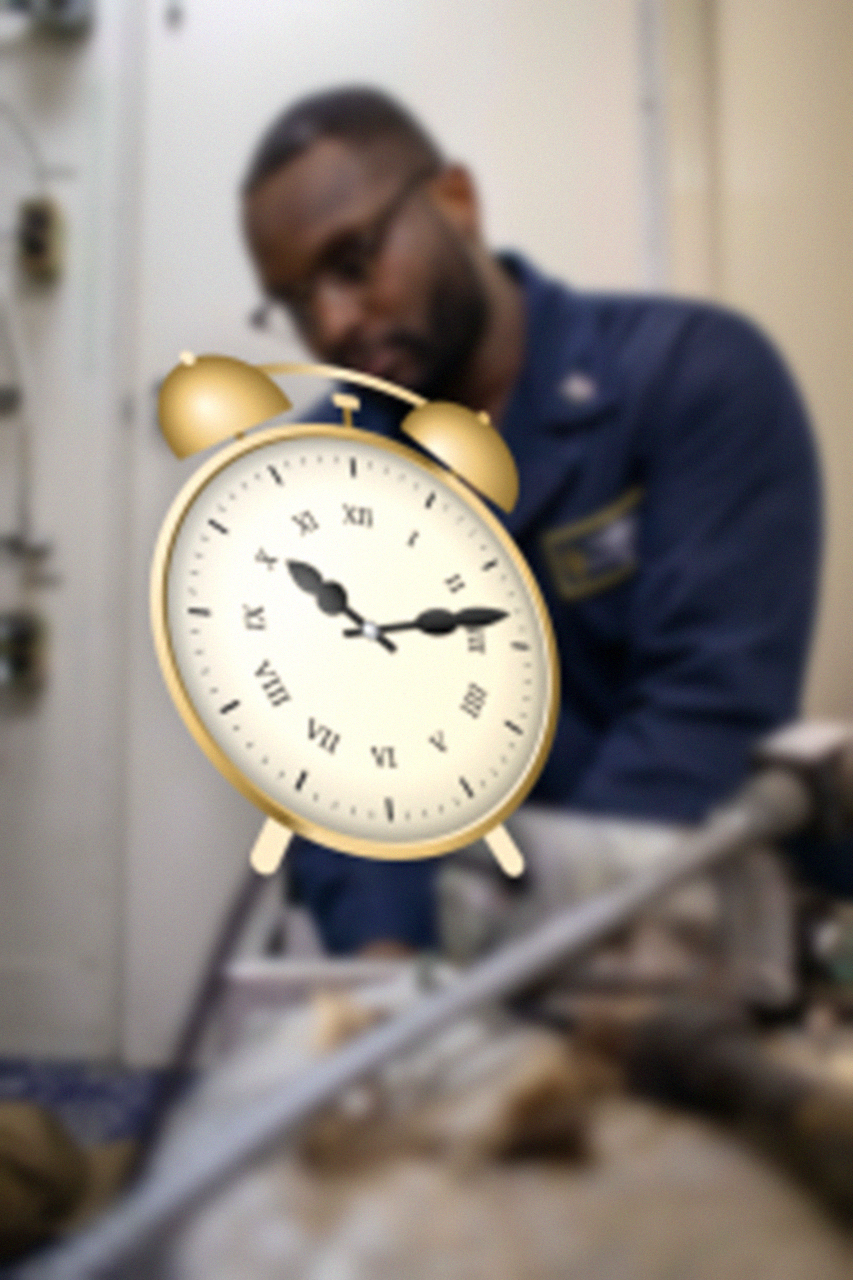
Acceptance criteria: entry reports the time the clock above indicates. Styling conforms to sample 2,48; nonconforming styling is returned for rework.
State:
10,13
